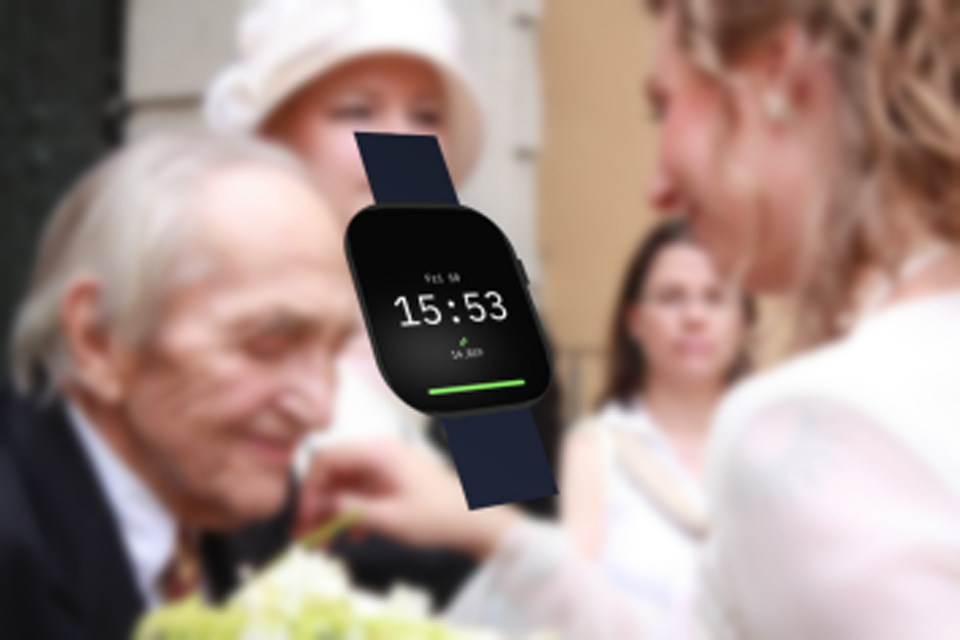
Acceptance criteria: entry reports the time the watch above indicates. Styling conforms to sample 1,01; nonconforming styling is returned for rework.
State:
15,53
